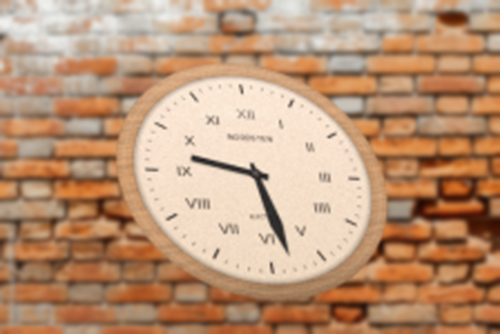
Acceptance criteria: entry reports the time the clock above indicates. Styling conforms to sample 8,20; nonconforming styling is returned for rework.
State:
9,28
